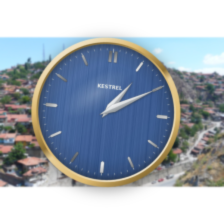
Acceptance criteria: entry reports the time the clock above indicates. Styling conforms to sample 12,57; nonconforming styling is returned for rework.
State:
1,10
